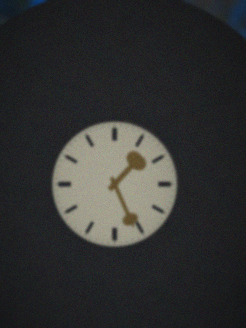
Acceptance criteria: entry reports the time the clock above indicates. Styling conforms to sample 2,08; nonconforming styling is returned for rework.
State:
1,26
